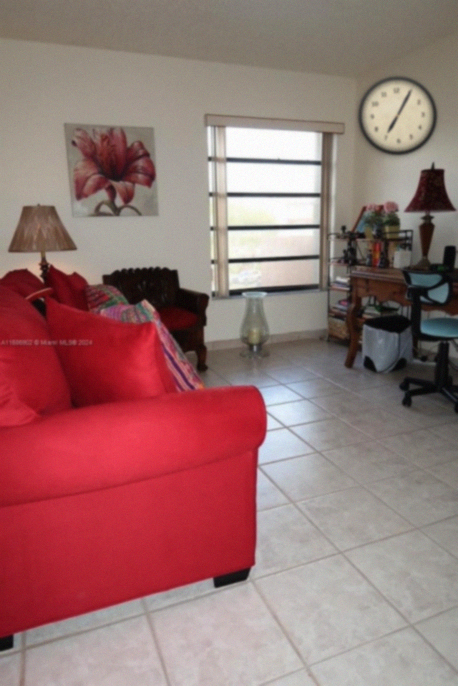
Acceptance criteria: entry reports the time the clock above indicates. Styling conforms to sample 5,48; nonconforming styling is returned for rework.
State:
7,05
